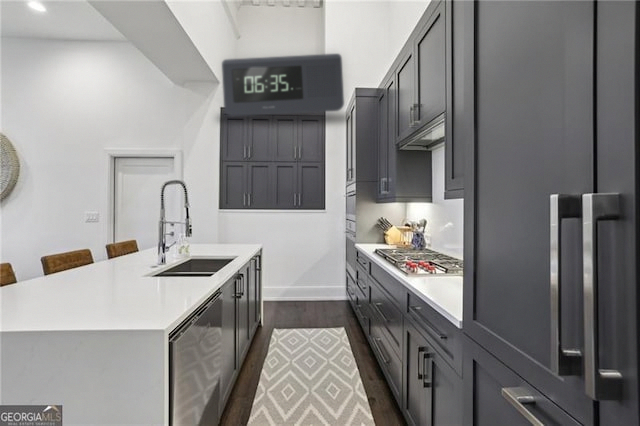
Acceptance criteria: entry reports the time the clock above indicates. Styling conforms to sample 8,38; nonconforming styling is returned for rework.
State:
6,35
